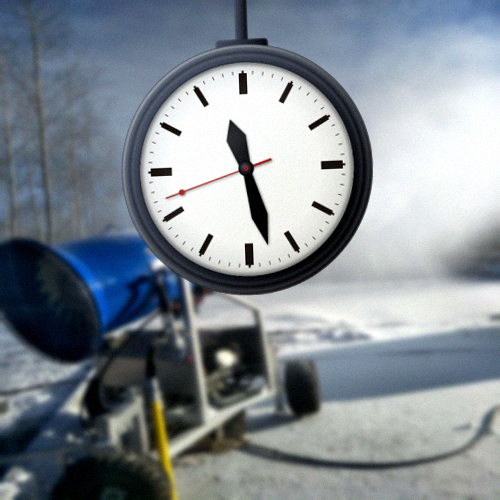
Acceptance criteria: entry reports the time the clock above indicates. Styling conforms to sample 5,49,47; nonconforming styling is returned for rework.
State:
11,27,42
